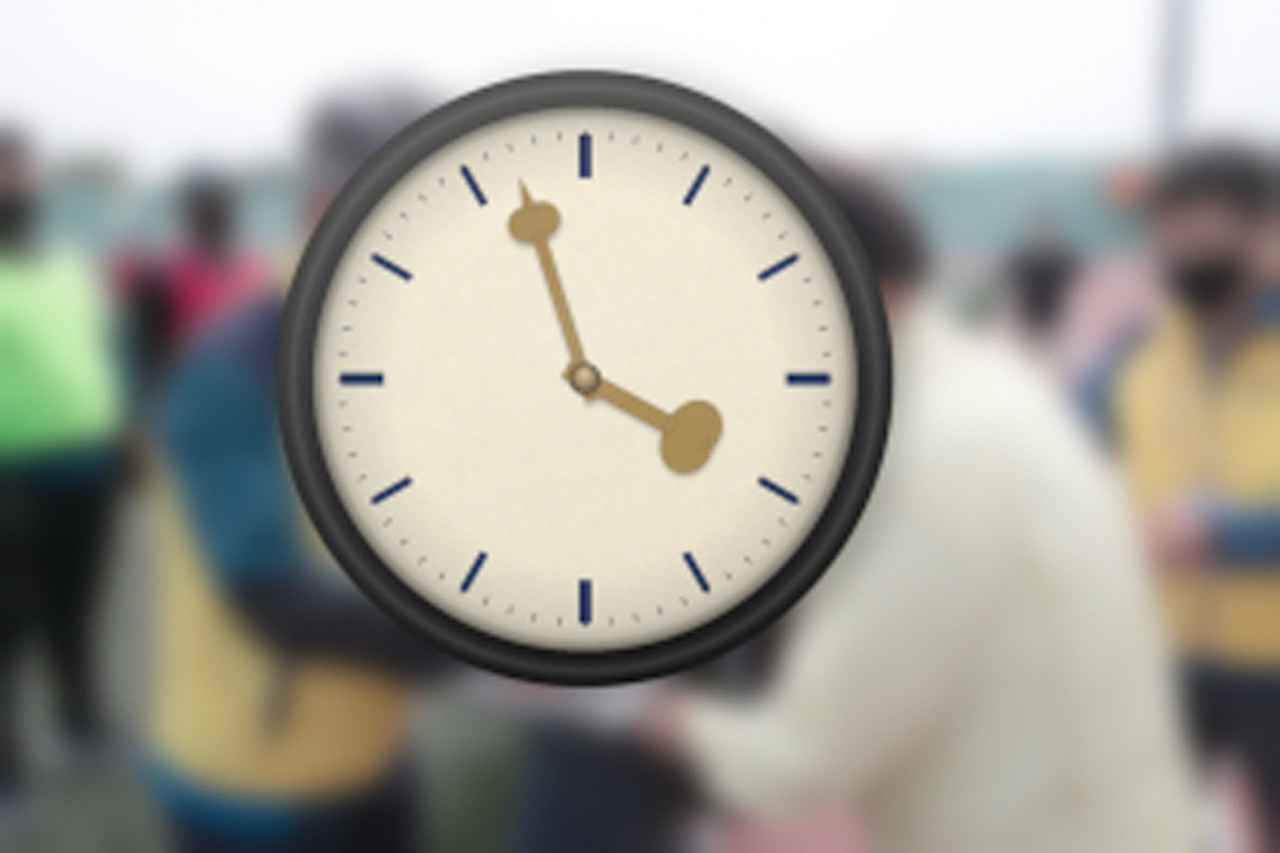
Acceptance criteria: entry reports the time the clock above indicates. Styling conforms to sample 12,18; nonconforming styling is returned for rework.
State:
3,57
